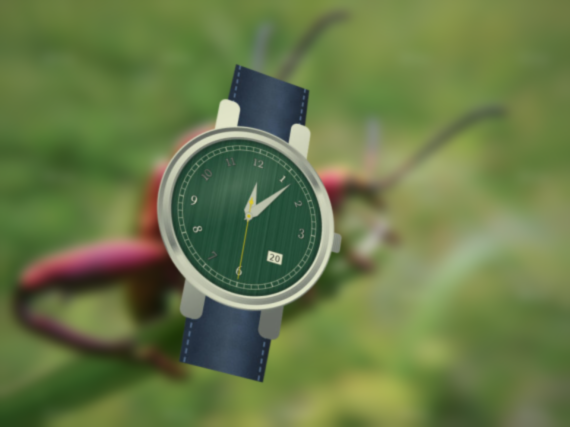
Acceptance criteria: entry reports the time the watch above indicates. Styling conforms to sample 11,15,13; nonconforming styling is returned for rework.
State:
12,06,30
